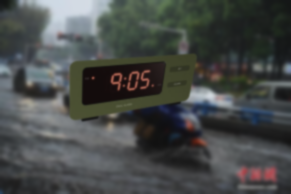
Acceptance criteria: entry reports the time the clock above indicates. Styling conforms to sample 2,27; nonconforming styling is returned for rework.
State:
9,05
